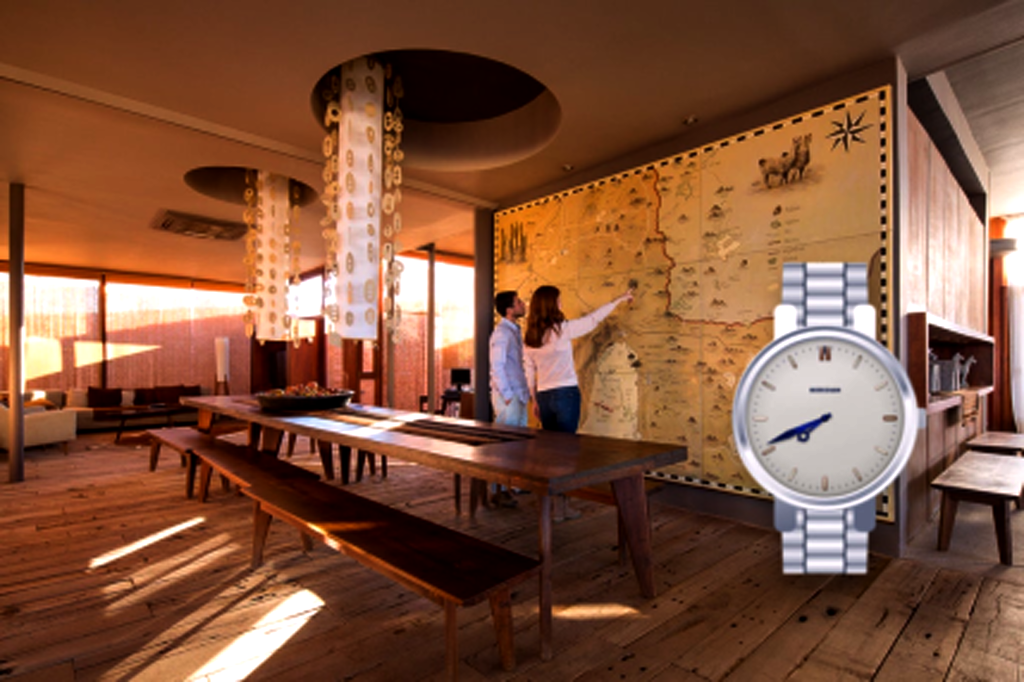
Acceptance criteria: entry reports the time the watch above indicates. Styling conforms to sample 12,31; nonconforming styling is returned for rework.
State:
7,41
